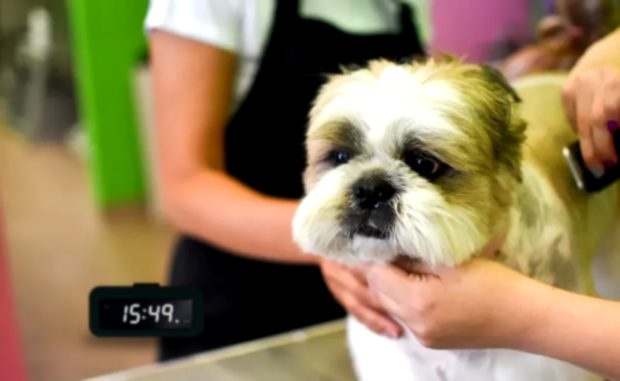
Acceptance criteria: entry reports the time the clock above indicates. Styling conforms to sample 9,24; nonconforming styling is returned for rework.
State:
15,49
